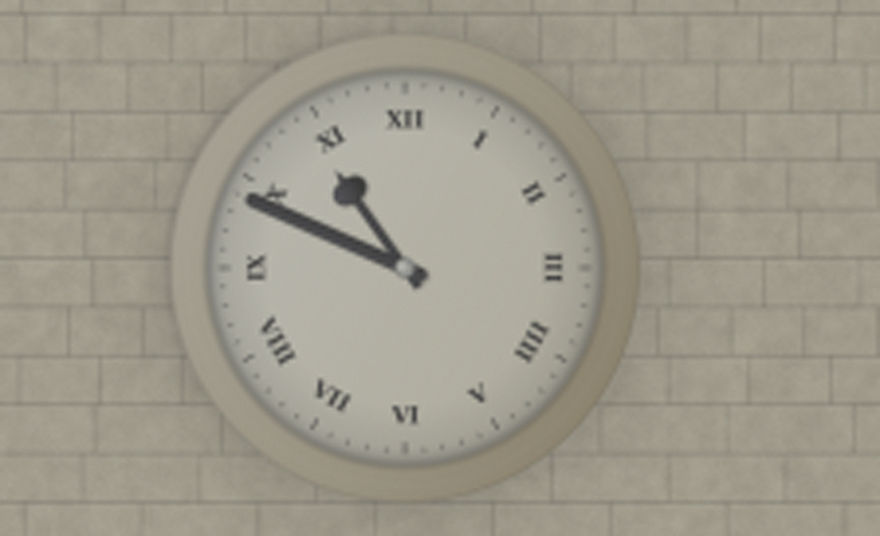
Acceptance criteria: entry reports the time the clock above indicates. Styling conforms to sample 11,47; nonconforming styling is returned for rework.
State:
10,49
